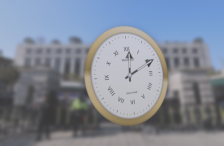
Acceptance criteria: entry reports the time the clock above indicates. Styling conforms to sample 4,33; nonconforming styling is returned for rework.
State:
12,11
